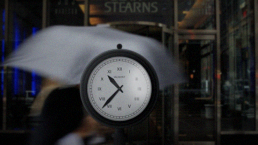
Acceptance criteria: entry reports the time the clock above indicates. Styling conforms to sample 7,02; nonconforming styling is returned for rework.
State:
10,37
